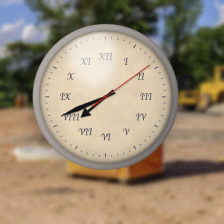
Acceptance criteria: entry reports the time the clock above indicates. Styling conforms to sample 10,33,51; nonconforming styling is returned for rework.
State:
7,41,09
